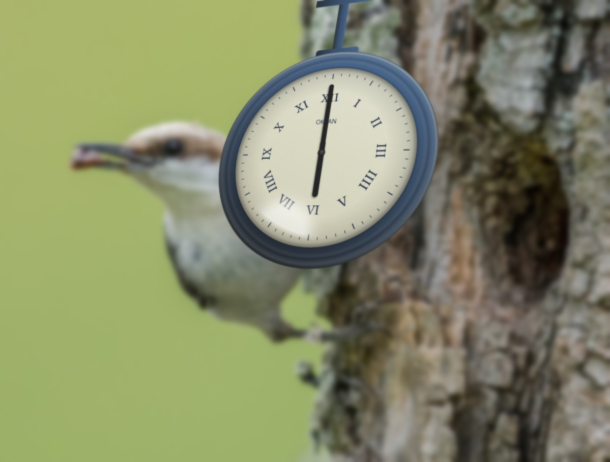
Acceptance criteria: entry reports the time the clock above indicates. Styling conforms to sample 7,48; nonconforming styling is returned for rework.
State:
6,00
